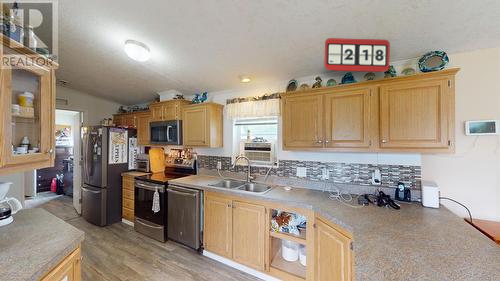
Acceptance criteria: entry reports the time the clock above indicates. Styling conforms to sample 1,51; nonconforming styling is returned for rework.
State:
2,18
